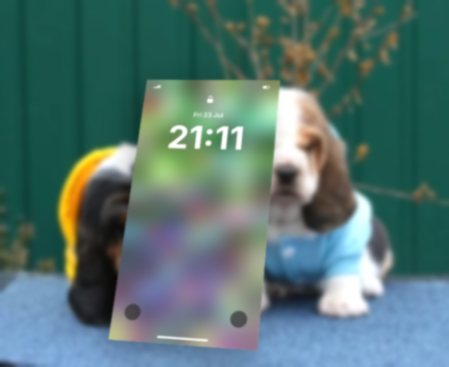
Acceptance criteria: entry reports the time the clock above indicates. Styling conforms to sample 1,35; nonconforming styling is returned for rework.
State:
21,11
